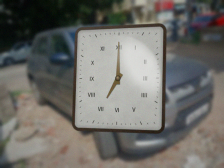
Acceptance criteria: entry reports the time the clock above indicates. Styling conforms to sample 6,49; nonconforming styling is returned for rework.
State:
7,00
